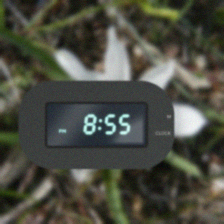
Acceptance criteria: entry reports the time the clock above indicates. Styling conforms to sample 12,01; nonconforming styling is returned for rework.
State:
8,55
